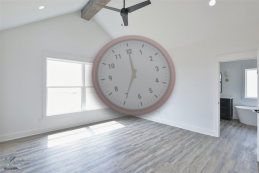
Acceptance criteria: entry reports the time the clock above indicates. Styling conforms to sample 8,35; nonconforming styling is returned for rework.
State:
7,00
